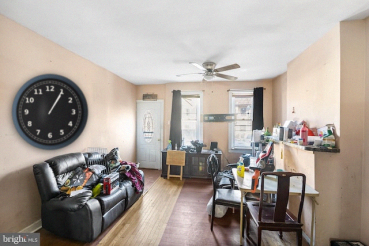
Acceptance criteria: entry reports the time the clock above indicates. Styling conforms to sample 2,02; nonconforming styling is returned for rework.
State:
1,05
